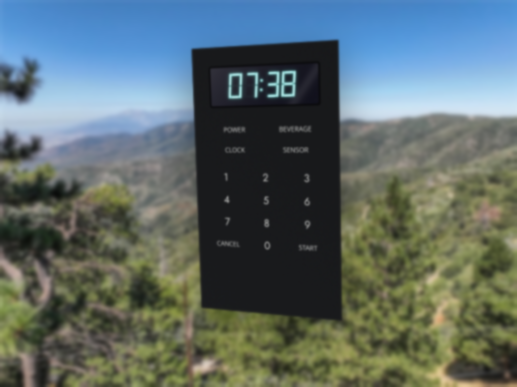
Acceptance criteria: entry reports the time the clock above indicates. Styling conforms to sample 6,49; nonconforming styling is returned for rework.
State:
7,38
